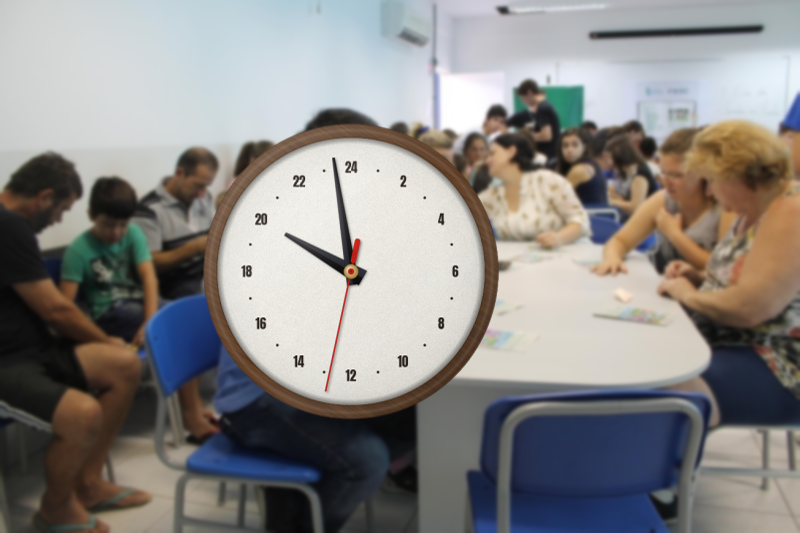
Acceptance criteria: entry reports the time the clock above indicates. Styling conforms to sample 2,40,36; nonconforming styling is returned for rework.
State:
19,58,32
